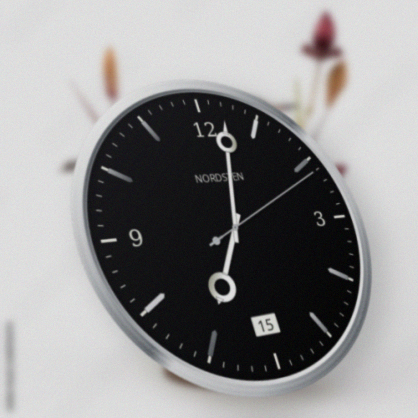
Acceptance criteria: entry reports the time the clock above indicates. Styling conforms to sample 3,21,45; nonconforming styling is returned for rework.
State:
7,02,11
